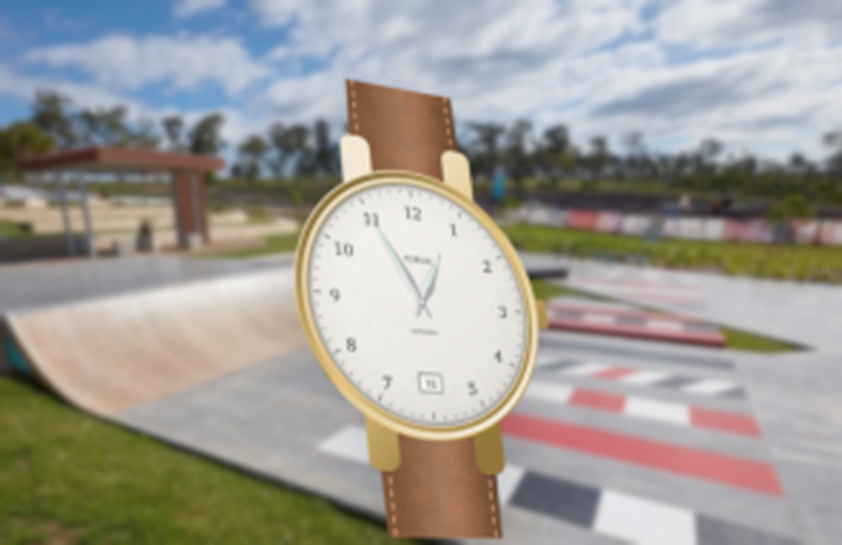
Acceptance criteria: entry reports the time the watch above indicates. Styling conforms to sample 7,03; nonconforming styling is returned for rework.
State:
12,55
